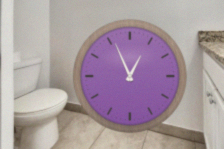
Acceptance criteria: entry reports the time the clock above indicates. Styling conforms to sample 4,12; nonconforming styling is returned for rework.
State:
12,56
